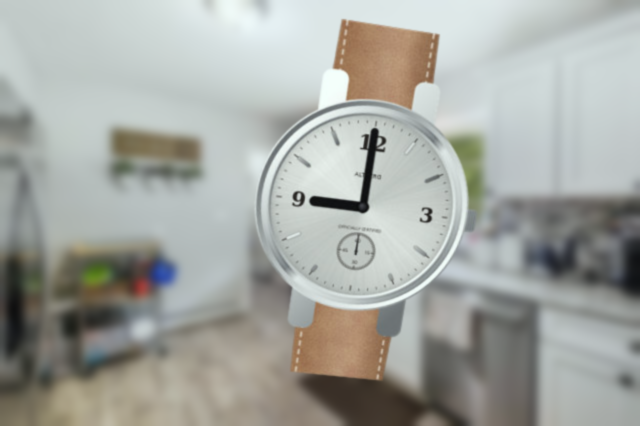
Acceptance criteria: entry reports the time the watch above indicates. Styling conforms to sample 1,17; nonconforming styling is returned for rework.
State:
9,00
